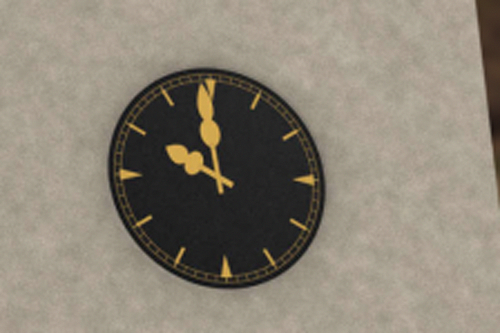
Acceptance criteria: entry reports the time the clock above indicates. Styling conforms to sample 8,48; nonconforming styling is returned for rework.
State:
9,59
